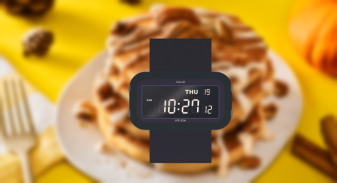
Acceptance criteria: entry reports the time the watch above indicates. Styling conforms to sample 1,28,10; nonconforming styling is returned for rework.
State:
10,27,12
